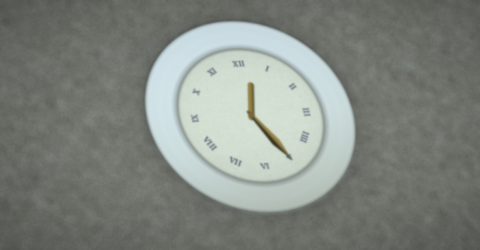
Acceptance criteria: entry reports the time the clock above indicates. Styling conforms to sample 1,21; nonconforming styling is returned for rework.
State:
12,25
